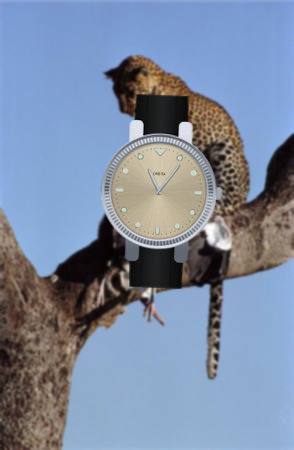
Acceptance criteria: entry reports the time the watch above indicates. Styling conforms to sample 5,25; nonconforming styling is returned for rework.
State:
11,06
